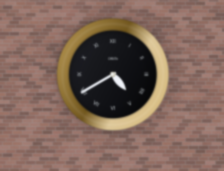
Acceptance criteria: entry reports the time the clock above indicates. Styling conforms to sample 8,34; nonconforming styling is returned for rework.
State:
4,40
